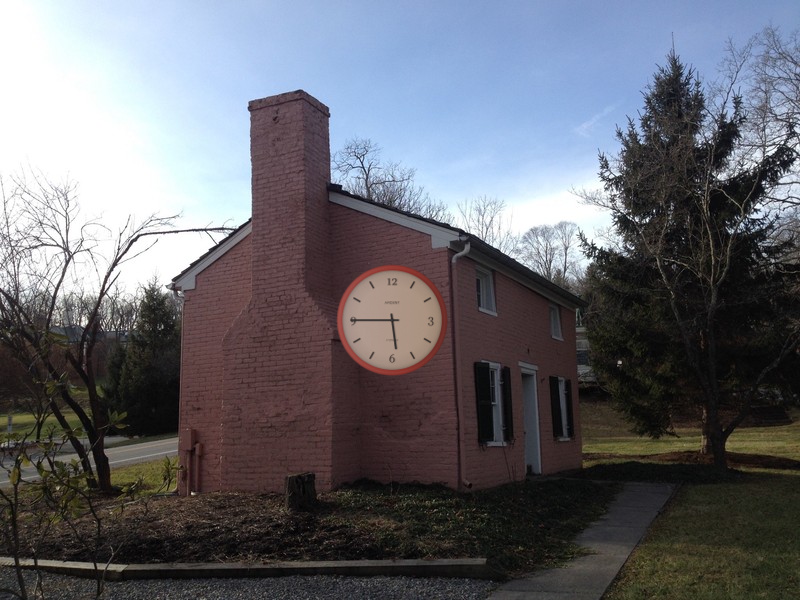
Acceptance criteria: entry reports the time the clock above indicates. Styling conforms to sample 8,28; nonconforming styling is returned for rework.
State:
5,45
